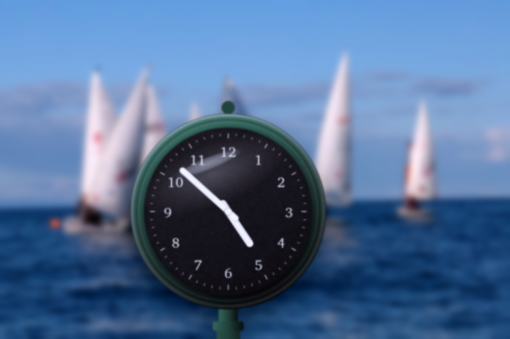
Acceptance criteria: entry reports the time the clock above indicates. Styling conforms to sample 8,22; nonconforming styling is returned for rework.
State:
4,52
